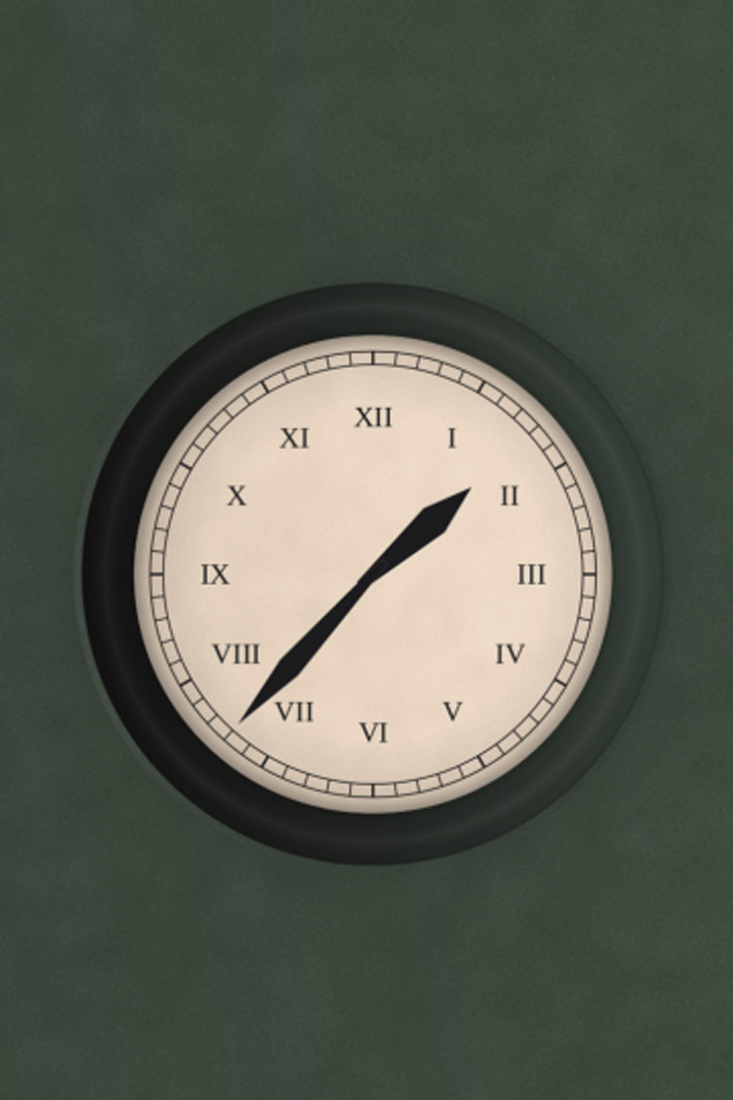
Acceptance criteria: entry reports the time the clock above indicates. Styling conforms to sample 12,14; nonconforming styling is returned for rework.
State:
1,37
